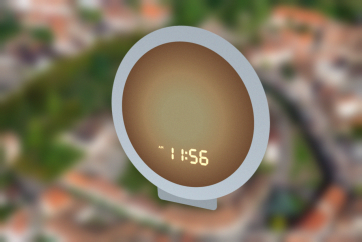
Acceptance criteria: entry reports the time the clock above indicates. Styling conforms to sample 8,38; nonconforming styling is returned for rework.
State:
11,56
